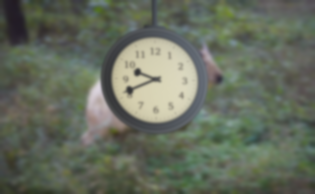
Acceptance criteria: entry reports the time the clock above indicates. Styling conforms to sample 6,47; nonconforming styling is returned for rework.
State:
9,41
